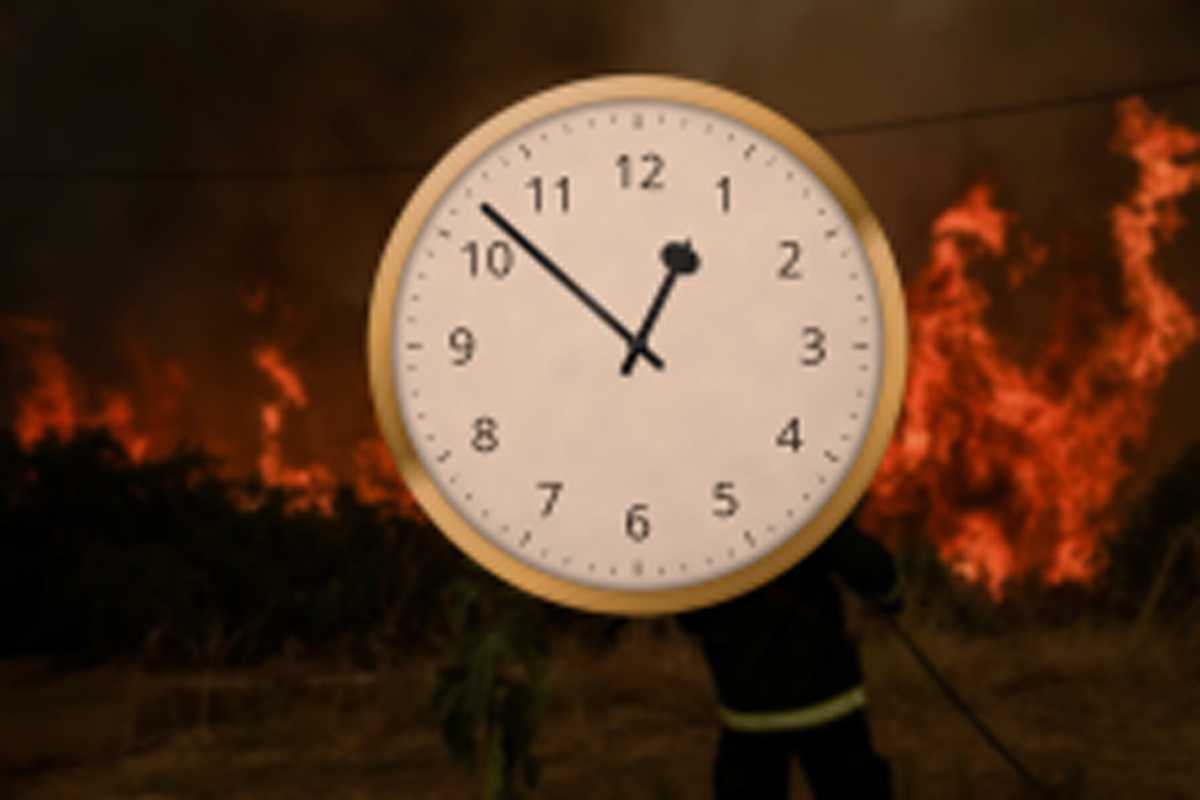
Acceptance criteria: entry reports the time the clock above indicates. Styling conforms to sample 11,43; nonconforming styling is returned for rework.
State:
12,52
